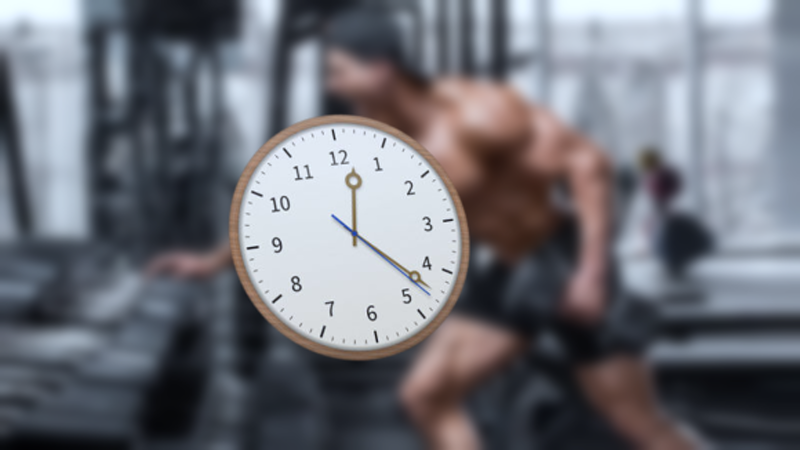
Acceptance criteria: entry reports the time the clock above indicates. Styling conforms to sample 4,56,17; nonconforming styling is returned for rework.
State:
12,22,23
